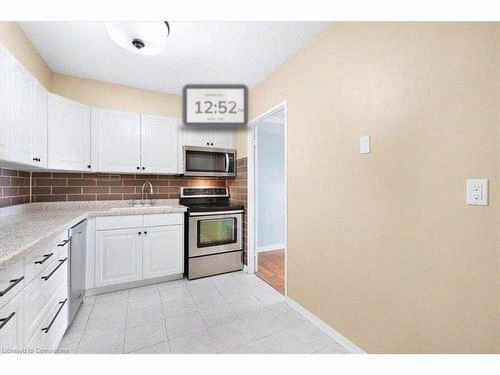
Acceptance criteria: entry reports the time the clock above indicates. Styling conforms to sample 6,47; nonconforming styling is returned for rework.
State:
12,52
